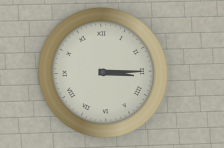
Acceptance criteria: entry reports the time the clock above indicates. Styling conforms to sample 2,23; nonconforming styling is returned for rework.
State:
3,15
